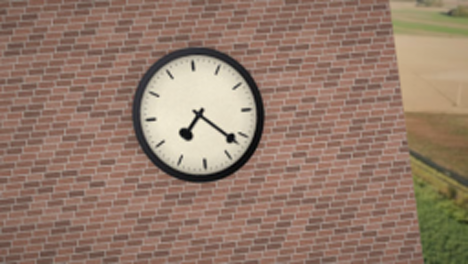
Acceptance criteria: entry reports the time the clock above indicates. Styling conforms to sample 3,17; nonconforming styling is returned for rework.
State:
7,22
